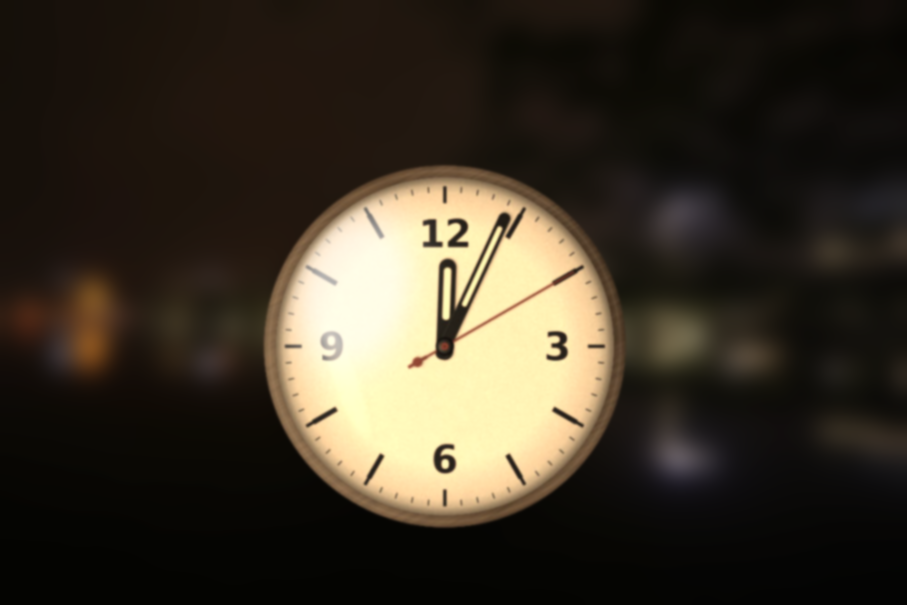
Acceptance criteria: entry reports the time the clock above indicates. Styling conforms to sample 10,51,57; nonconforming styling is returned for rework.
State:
12,04,10
